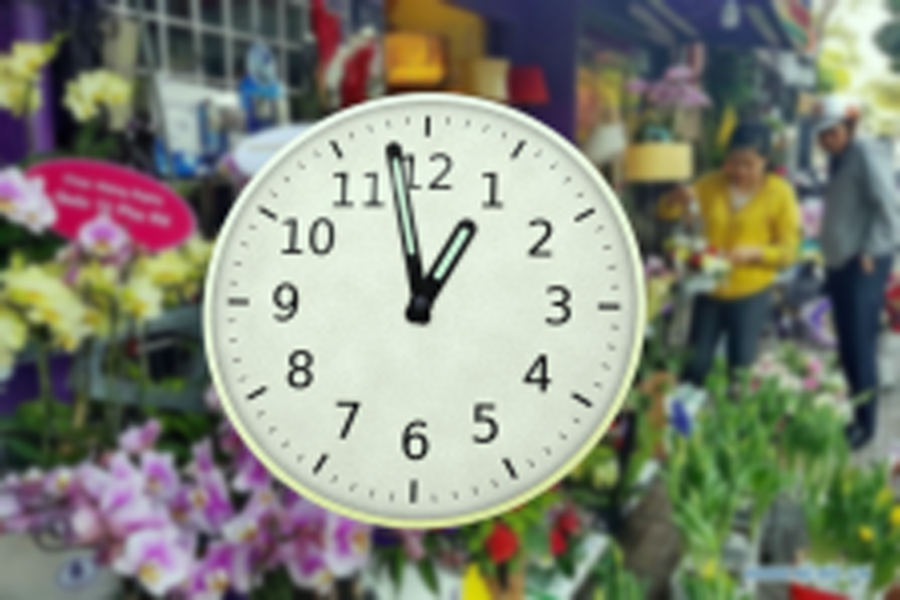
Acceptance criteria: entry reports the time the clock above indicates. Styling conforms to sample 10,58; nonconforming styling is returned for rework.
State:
12,58
